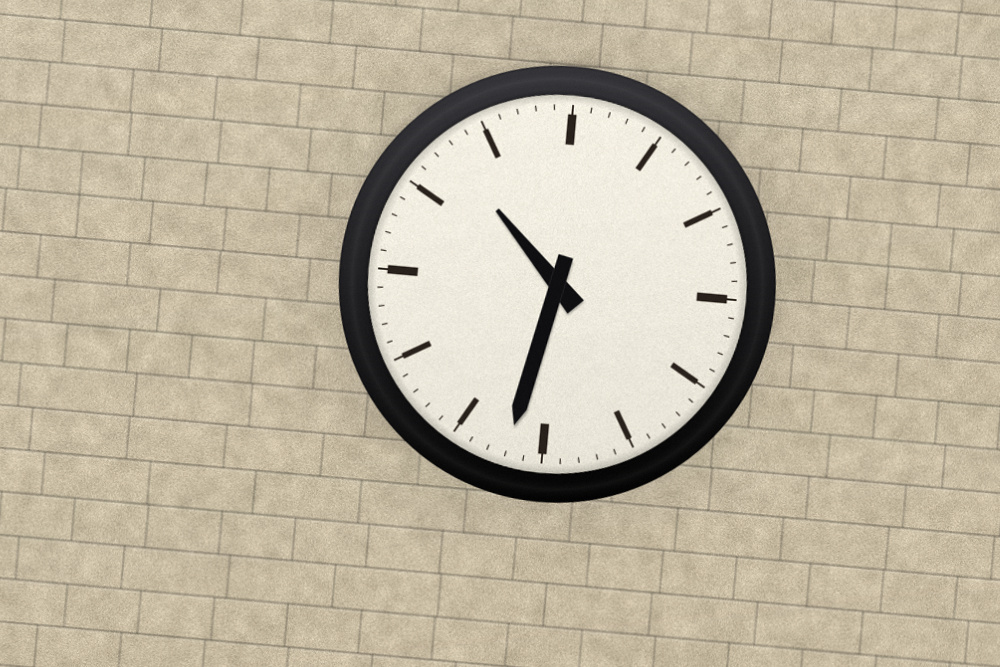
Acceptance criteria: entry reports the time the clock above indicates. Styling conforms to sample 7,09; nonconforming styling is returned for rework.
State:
10,32
